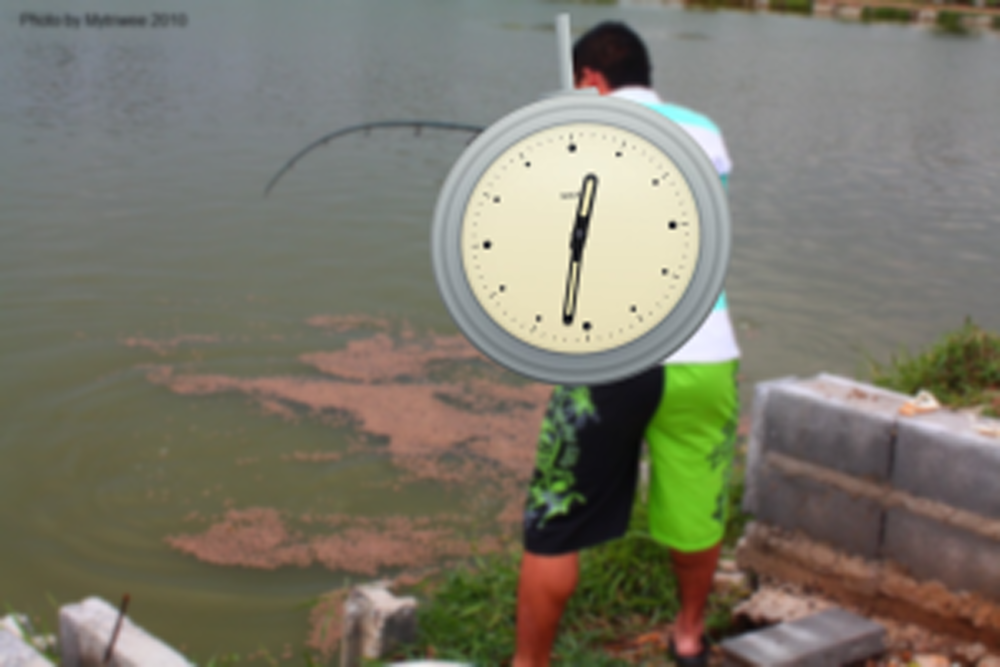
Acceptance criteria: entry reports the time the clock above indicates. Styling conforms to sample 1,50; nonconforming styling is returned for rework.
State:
12,32
